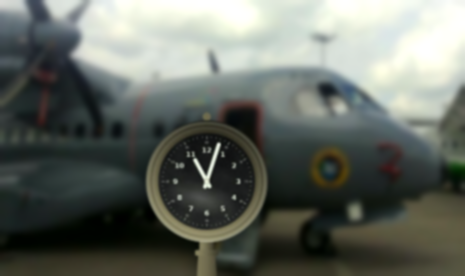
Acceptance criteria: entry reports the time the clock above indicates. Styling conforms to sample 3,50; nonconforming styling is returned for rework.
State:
11,03
